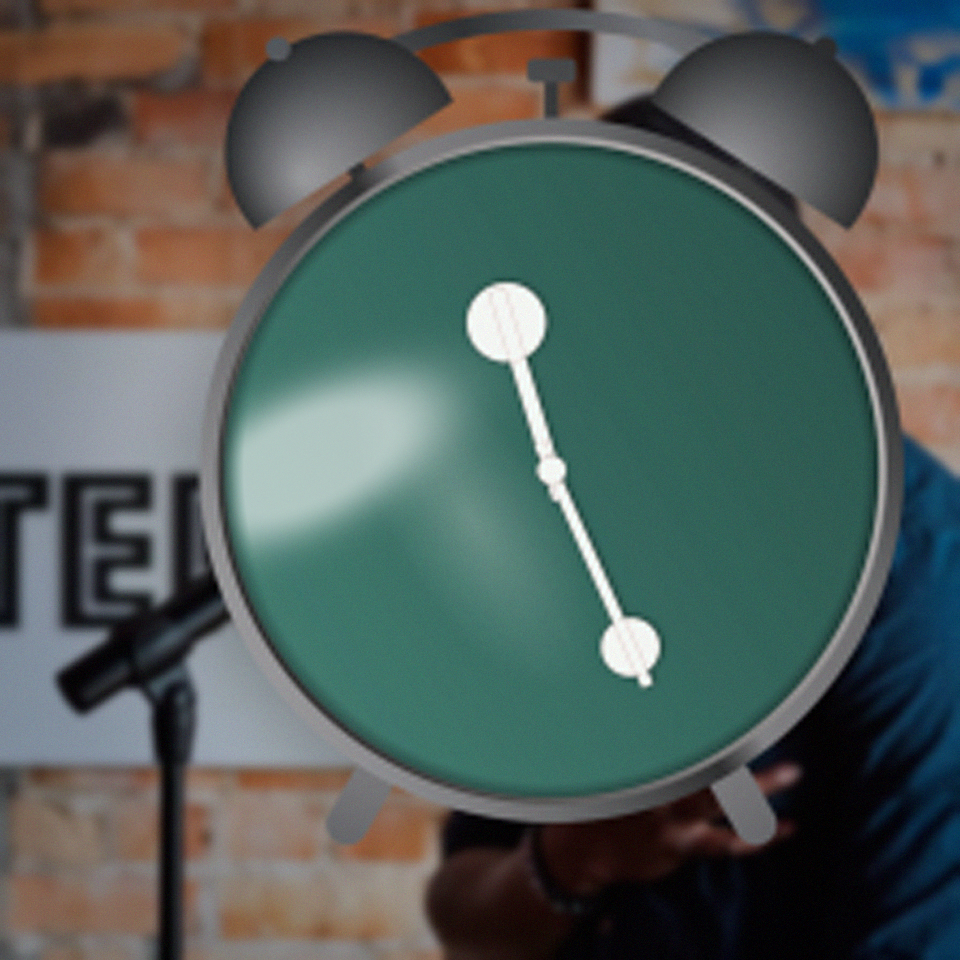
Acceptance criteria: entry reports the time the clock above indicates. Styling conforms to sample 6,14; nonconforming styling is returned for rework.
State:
11,26
